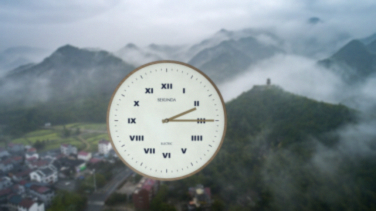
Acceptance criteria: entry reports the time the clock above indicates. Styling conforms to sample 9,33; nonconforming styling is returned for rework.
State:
2,15
